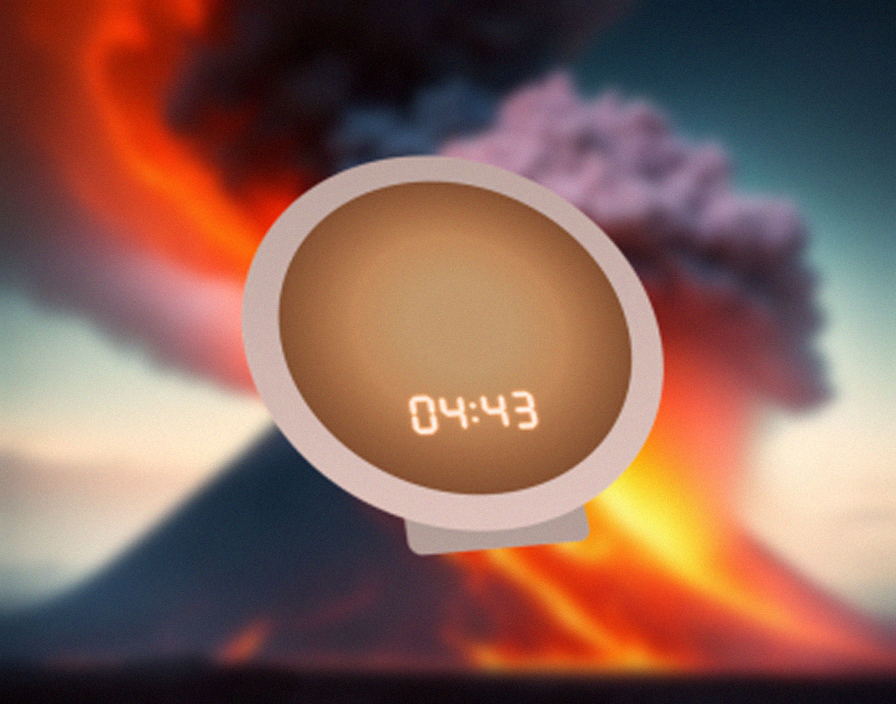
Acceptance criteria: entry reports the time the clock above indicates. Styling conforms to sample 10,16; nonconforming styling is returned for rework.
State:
4,43
